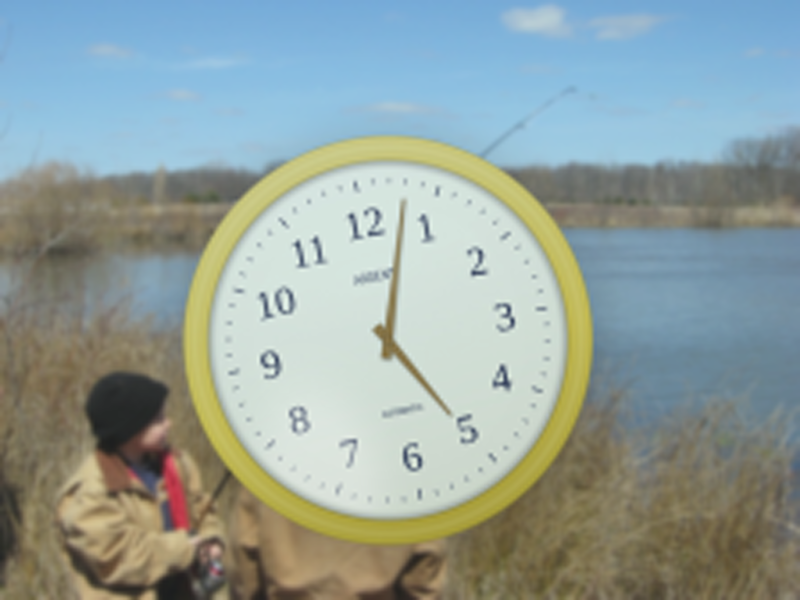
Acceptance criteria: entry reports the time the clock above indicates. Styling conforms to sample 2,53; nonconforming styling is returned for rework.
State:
5,03
